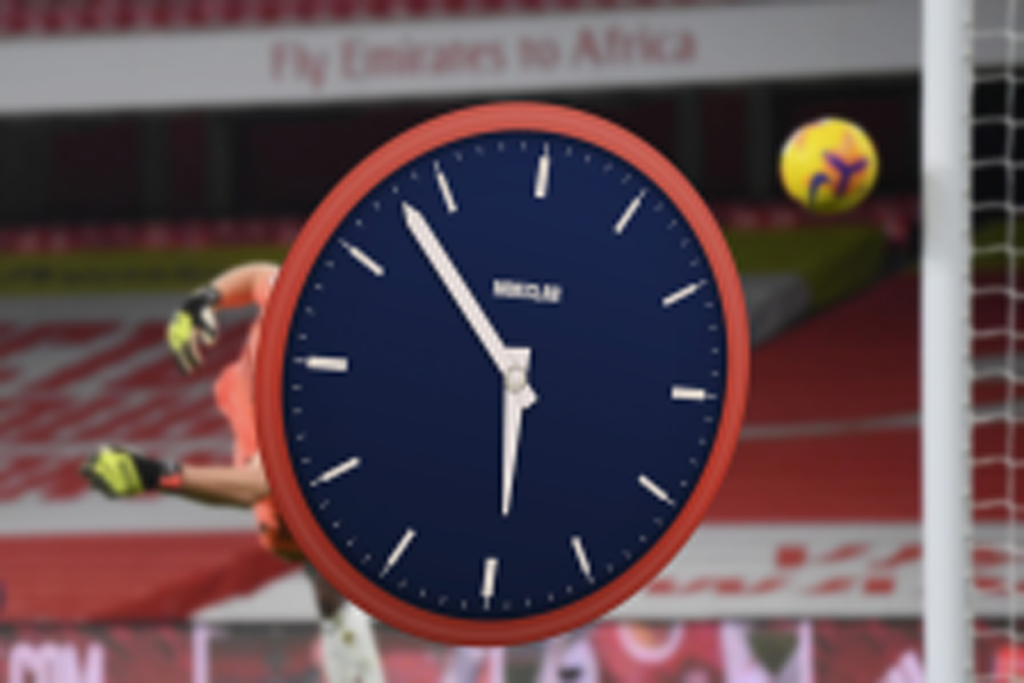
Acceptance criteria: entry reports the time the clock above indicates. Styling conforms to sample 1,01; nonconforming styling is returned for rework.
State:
5,53
